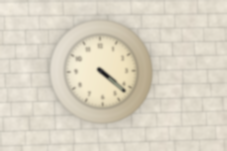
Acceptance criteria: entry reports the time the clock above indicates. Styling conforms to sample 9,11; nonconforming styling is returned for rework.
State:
4,22
